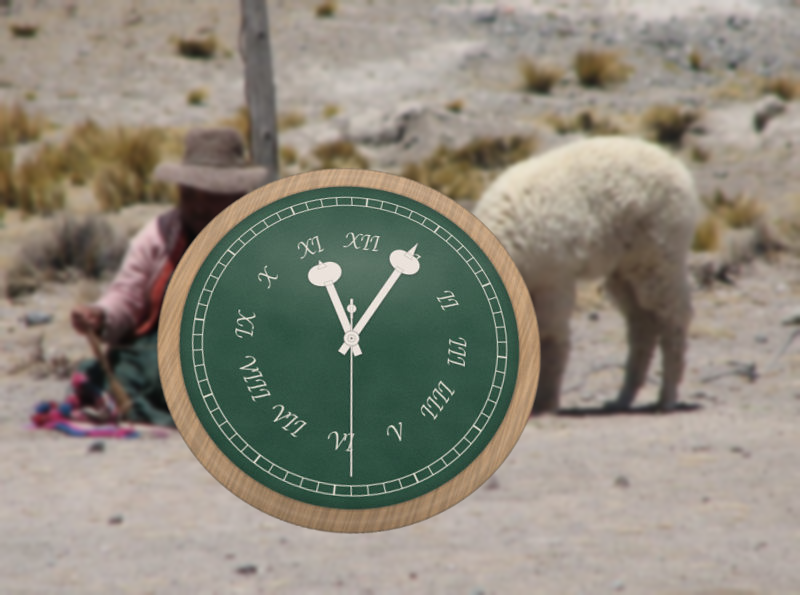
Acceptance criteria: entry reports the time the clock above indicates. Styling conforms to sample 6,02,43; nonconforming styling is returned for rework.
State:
11,04,29
